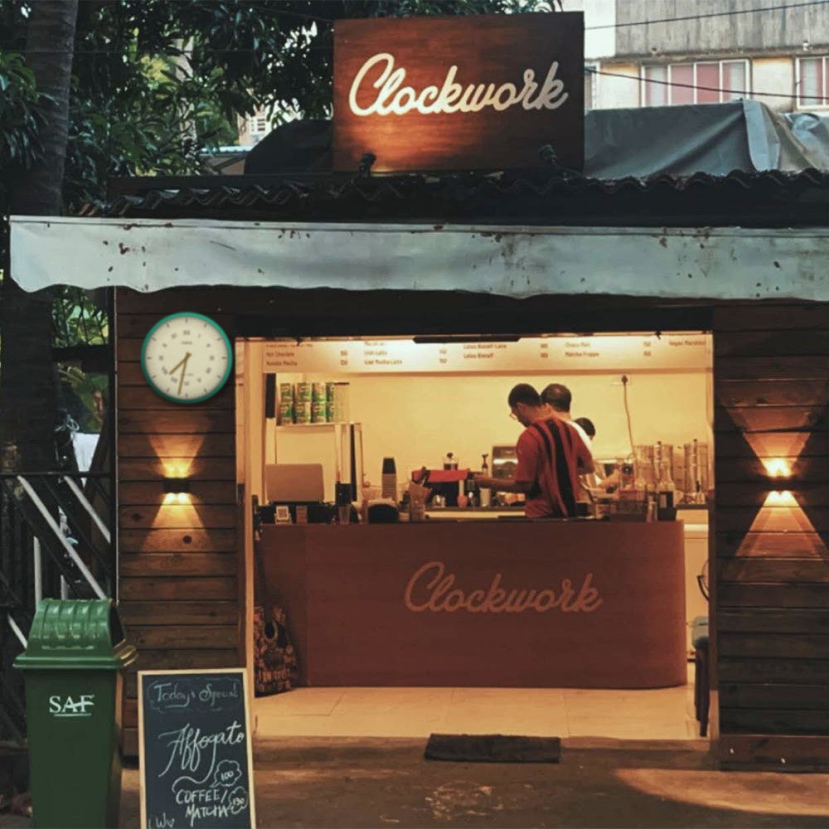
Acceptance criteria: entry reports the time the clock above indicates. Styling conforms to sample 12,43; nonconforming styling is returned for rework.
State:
7,32
